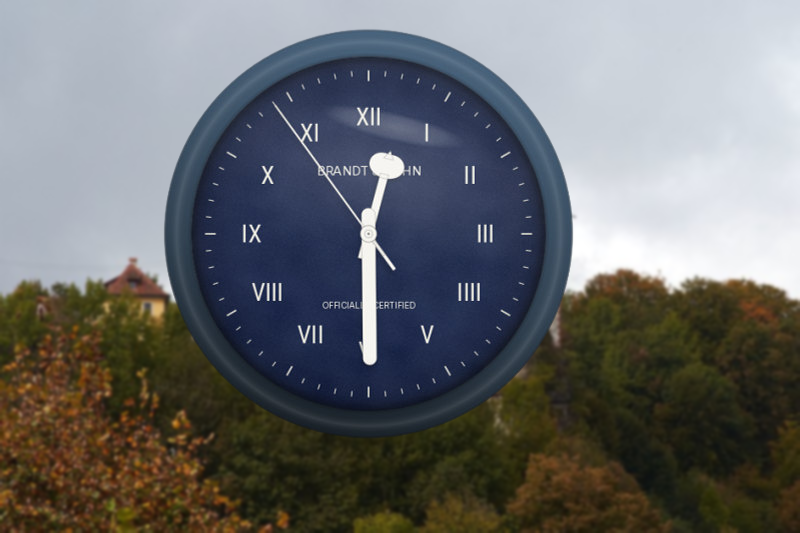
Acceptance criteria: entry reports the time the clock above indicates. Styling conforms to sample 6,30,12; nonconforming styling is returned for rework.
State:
12,29,54
